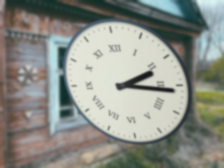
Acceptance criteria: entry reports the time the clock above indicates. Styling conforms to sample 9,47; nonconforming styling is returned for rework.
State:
2,16
